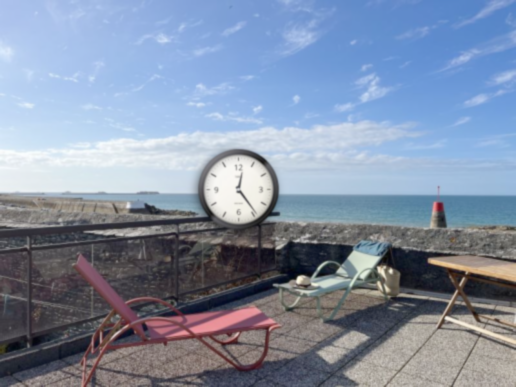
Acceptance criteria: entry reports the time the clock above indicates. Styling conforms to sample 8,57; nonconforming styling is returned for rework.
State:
12,24
